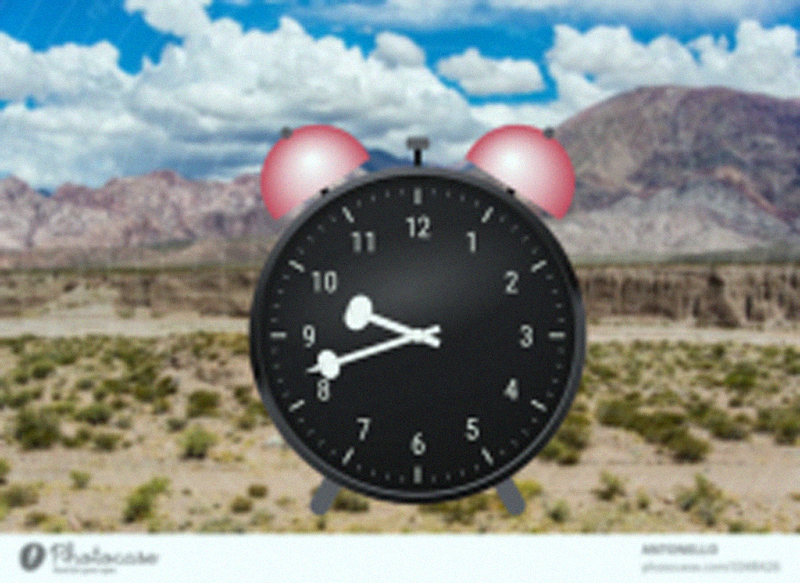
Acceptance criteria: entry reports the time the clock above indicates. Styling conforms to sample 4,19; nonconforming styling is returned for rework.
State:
9,42
